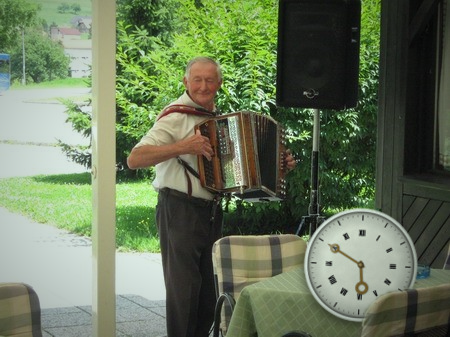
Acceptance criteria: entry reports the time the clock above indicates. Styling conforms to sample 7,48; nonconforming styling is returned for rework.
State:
5,50
